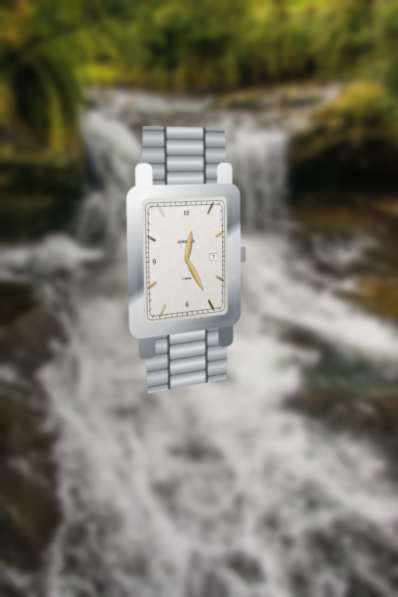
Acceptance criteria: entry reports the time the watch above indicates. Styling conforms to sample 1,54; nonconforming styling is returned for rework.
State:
12,25
